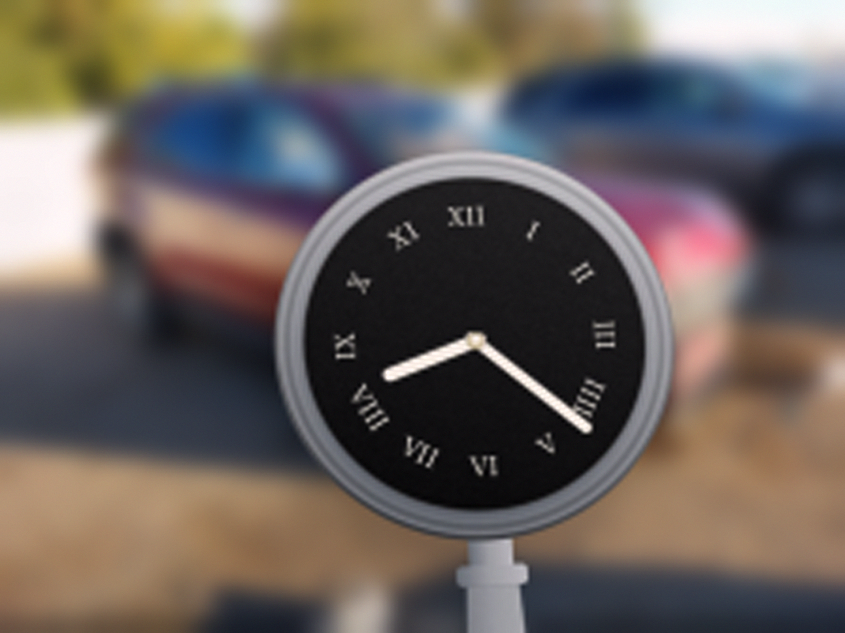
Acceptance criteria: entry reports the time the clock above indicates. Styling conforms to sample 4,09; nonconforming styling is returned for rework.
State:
8,22
